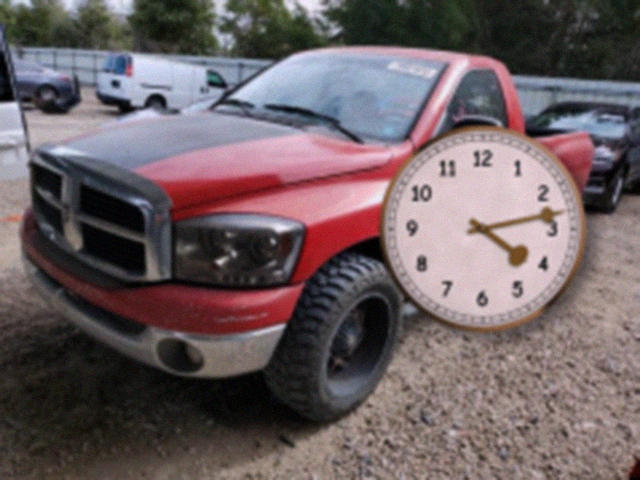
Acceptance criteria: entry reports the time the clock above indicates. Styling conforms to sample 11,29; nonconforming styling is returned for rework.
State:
4,13
